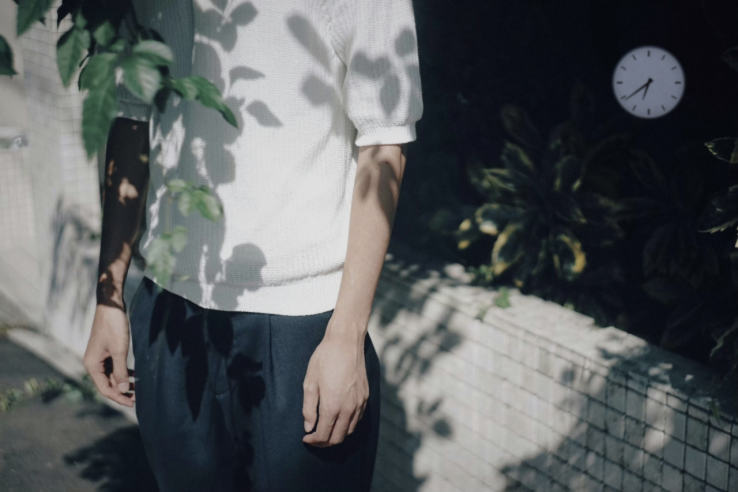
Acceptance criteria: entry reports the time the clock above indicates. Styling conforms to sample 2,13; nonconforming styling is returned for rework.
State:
6,39
